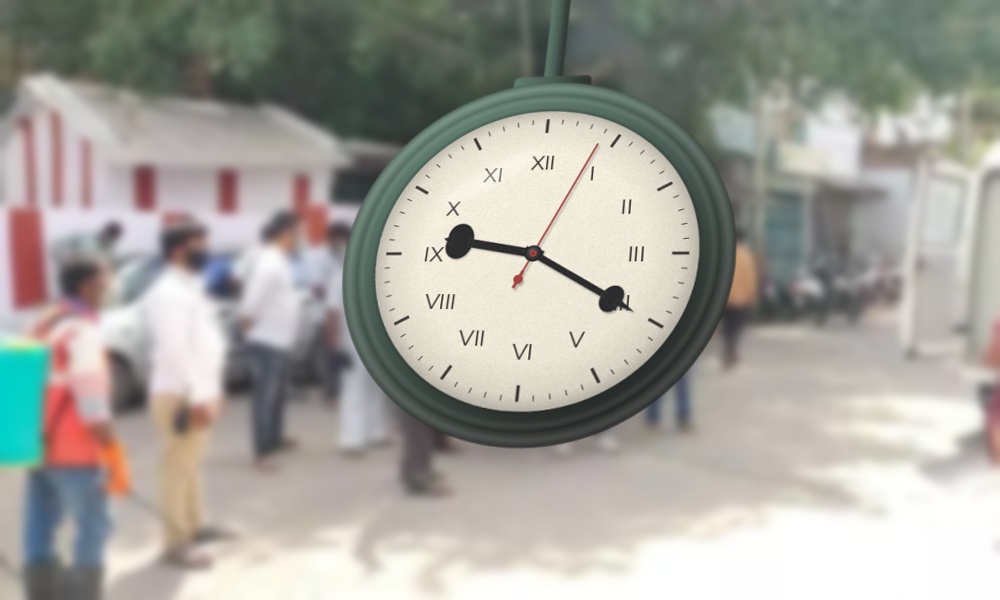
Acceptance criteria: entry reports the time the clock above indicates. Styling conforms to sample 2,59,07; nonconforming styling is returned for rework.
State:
9,20,04
